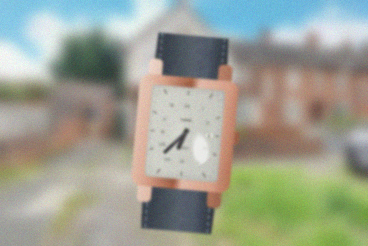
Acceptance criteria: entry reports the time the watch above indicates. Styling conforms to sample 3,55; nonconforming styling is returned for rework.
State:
6,37
